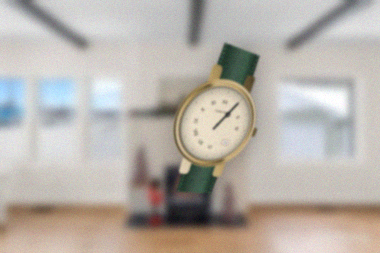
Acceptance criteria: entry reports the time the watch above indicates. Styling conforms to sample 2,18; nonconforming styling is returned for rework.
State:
1,05
